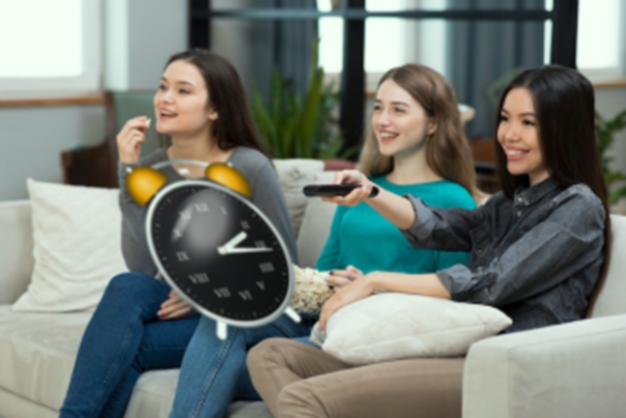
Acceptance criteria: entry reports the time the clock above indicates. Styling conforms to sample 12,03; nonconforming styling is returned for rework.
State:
2,16
